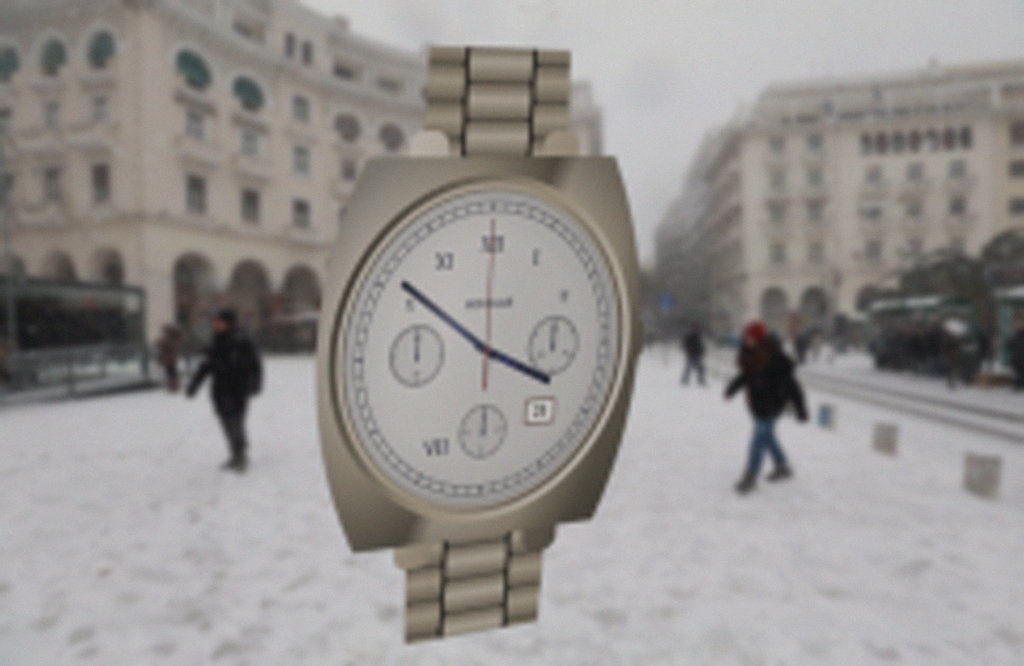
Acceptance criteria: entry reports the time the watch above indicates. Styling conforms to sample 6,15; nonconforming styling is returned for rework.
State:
3,51
